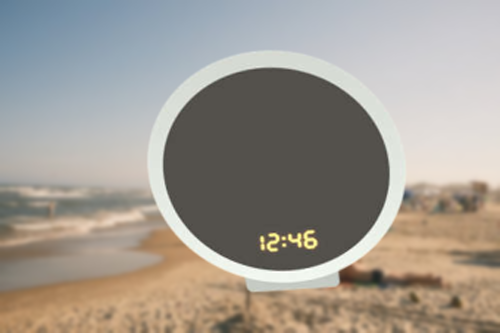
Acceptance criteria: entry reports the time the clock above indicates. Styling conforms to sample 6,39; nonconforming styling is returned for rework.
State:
12,46
